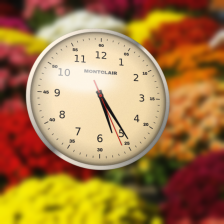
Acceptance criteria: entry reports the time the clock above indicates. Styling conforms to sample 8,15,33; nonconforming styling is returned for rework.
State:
5,24,26
